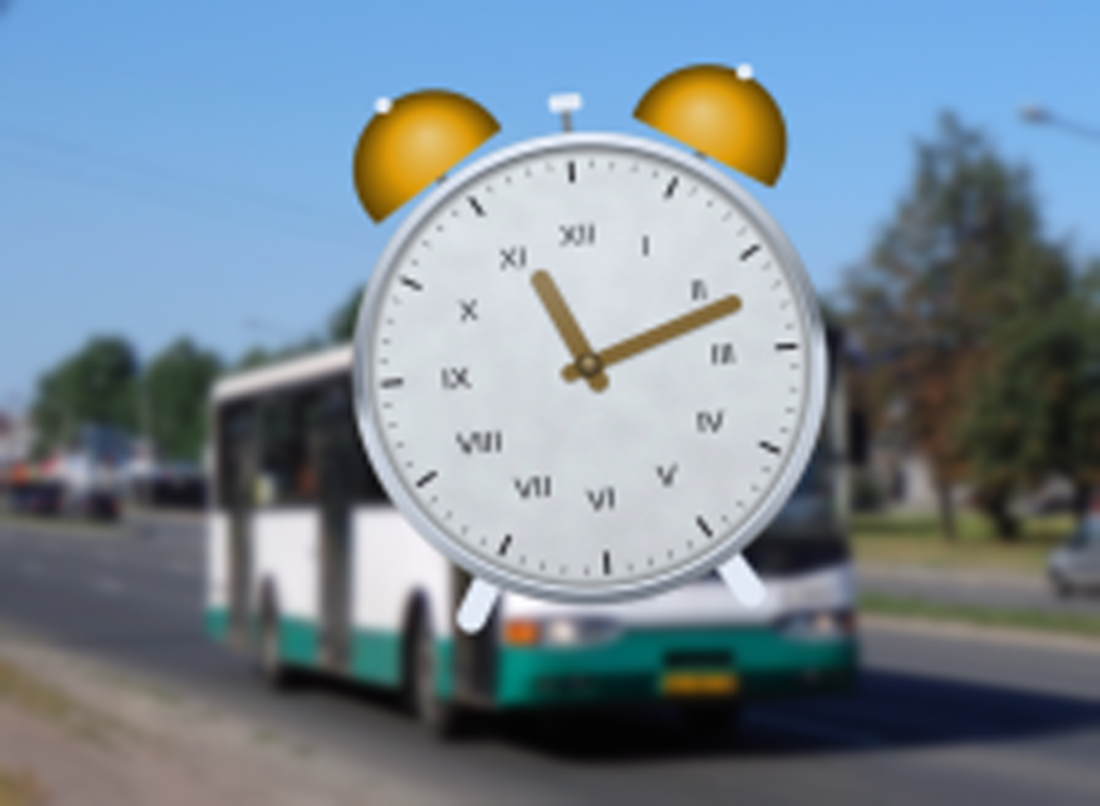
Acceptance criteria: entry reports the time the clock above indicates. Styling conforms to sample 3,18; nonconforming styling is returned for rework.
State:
11,12
